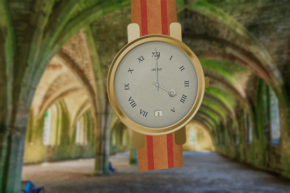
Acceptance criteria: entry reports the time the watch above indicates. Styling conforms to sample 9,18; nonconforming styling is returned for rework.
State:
4,00
